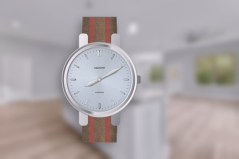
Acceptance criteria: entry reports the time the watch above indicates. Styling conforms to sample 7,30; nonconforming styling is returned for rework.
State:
8,10
